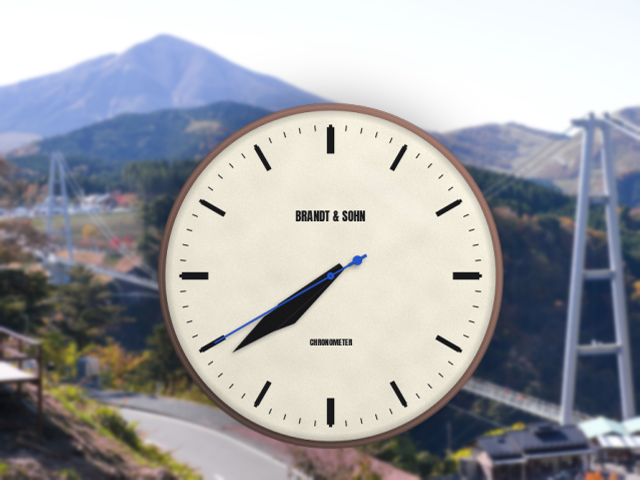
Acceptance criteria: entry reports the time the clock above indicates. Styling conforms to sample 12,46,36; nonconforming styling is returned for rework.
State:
7,38,40
